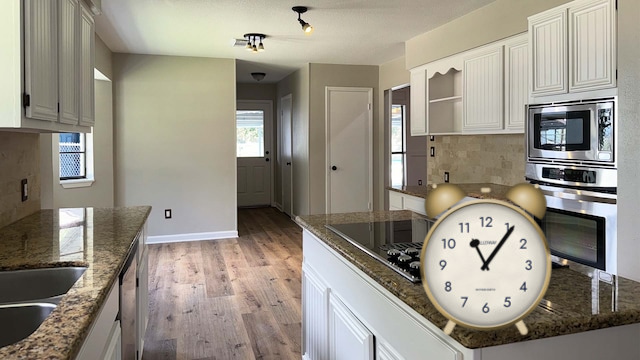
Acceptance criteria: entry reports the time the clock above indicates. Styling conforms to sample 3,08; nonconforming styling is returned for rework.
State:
11,06
